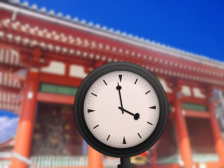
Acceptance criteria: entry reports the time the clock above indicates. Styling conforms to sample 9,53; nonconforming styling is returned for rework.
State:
3,59
